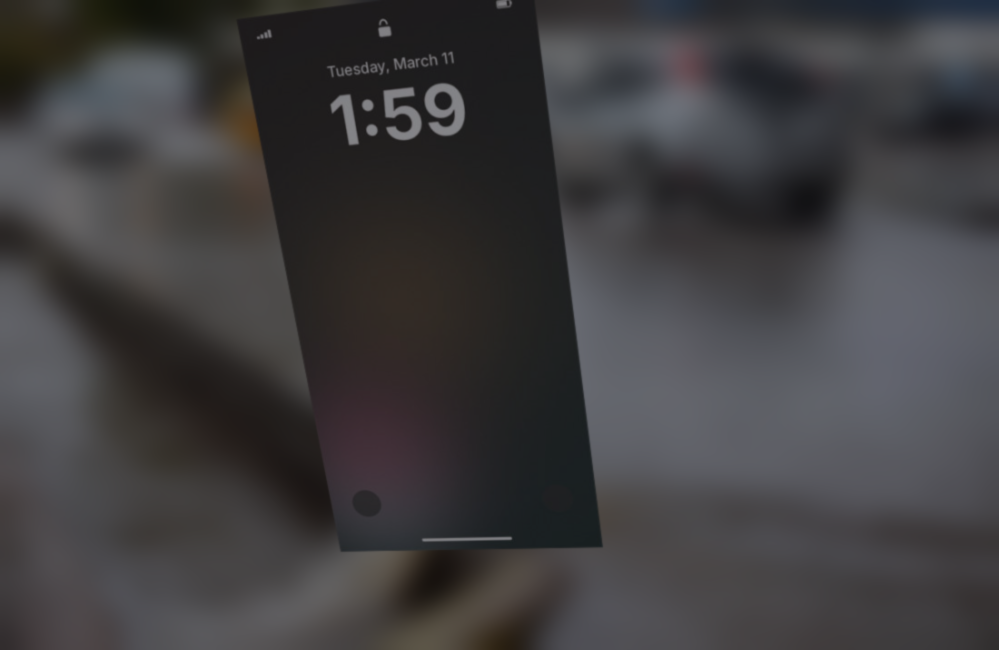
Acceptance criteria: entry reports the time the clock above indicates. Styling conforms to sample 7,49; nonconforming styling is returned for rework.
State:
1,59
